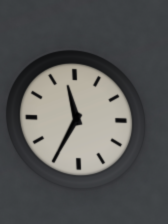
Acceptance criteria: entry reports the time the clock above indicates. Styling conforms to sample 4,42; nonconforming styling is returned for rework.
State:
11,35
